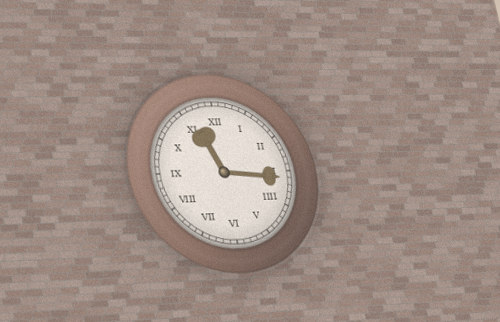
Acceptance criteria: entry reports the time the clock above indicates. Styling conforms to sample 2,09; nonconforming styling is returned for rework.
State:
11,16
